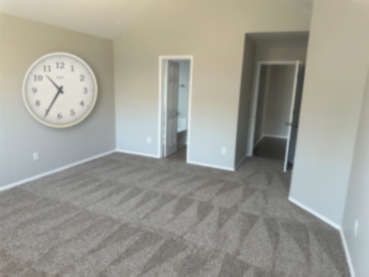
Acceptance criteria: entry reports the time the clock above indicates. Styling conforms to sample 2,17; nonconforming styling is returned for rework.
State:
10,35
